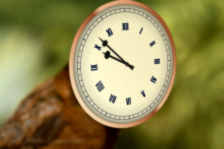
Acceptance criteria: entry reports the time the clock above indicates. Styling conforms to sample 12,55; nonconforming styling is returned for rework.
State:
9,52
